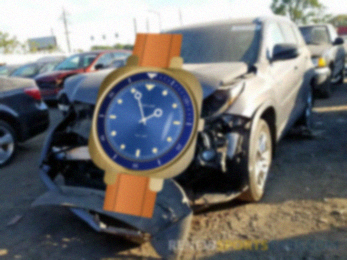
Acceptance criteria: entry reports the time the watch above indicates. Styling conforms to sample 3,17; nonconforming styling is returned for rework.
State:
1,56
